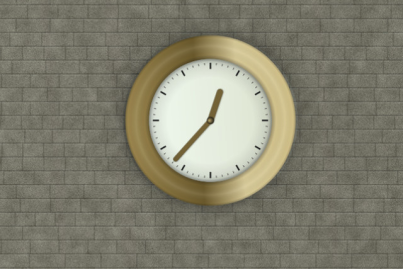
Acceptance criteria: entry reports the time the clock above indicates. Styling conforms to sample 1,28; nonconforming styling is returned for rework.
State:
12,37
